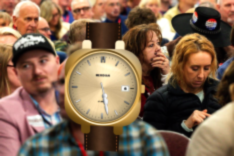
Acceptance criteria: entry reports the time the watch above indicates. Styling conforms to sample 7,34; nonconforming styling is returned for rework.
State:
5,28
